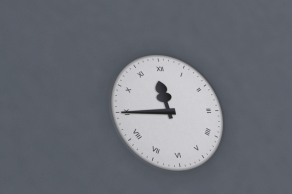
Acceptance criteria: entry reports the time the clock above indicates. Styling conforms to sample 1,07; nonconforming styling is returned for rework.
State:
11,45
